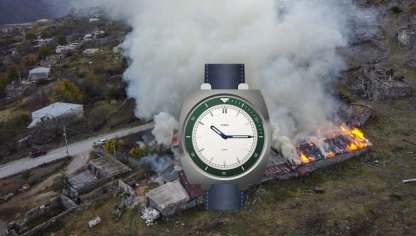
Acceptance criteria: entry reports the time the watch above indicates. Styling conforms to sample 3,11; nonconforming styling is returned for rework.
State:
10,15
